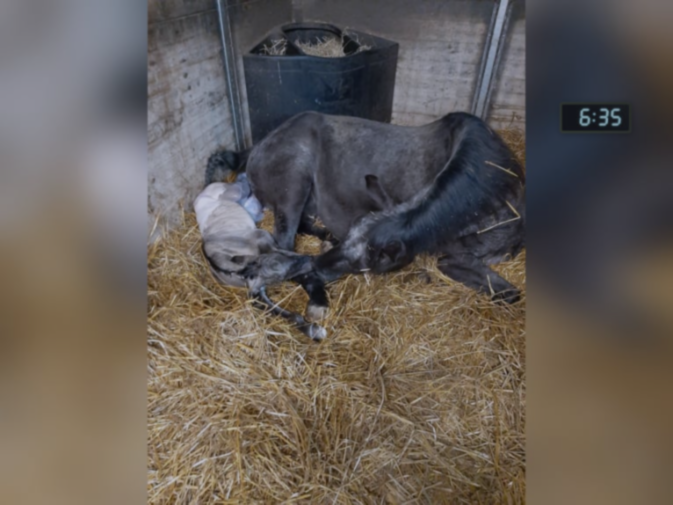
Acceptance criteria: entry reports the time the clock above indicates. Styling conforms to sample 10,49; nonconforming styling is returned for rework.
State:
6,35
